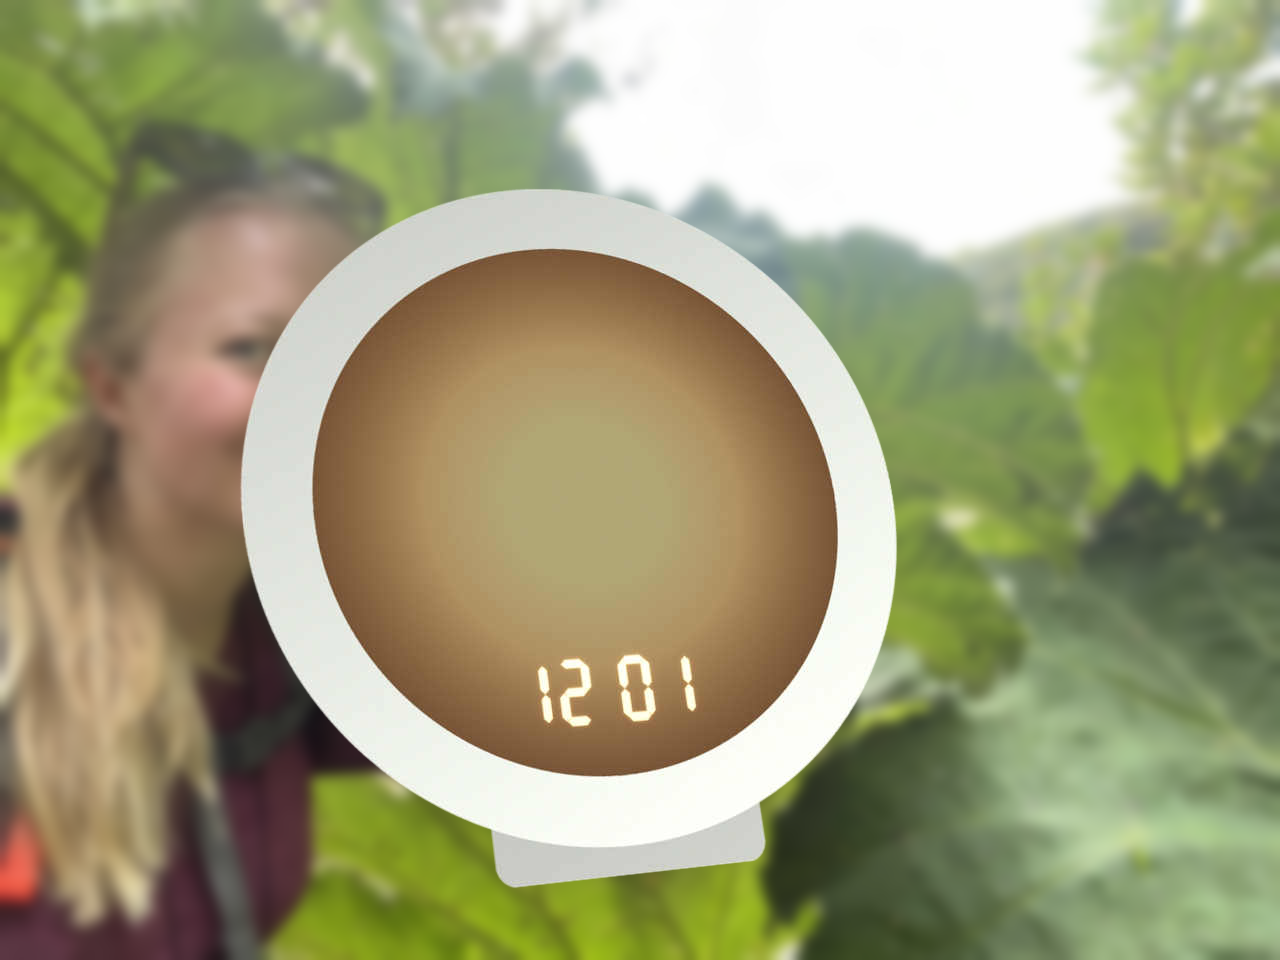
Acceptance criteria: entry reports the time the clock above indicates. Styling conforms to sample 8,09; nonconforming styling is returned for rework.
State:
12,01
